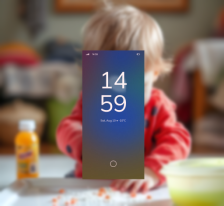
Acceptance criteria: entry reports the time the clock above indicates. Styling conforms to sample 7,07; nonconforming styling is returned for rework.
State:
14,59
